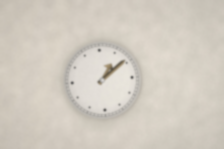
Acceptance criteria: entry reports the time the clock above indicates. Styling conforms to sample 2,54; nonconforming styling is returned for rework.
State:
1,09
